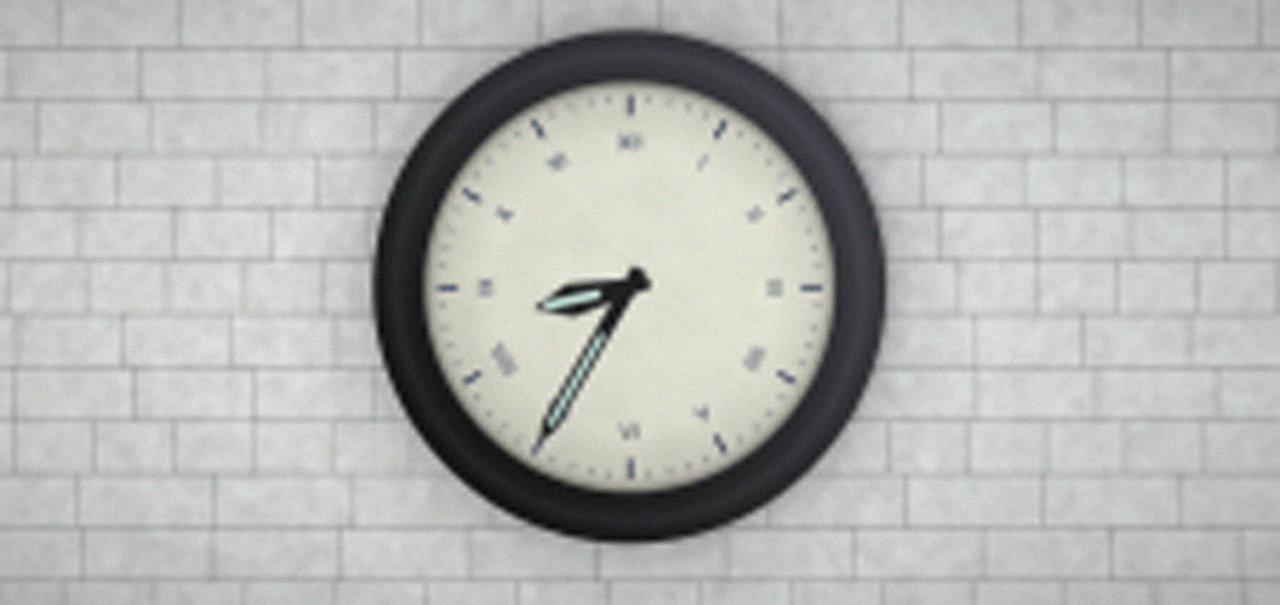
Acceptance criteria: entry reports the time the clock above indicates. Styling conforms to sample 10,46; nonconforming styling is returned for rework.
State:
8,35
